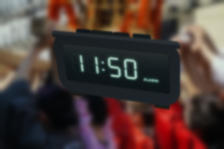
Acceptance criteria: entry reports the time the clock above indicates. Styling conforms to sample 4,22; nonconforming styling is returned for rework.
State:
11,50
